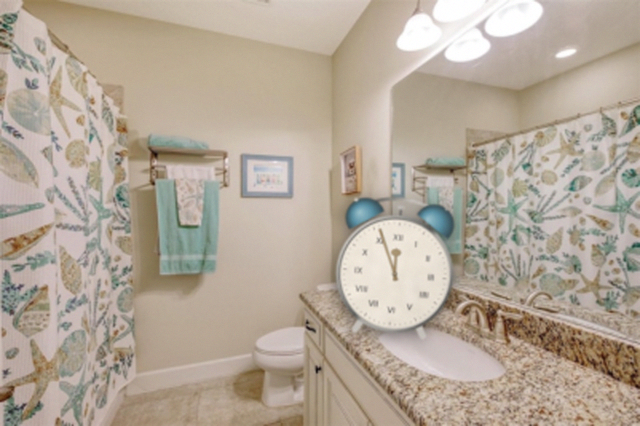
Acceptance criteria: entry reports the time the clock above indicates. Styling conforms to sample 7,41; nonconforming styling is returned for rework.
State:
11,56
